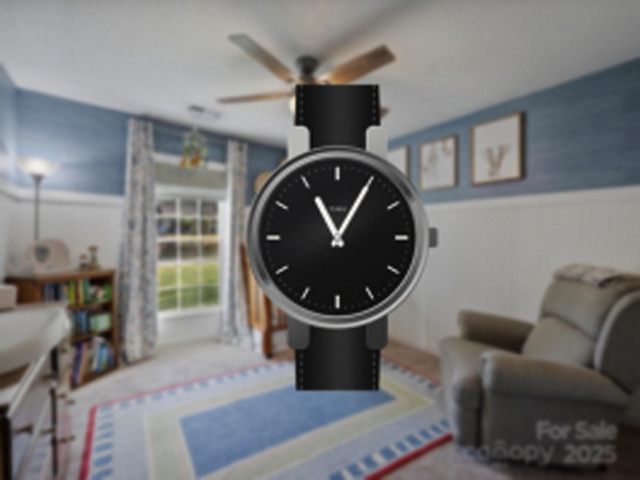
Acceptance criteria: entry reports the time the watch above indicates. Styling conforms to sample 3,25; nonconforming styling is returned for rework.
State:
11,05
